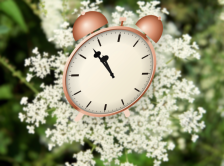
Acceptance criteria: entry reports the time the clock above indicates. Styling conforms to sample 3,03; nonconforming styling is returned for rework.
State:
10,53
